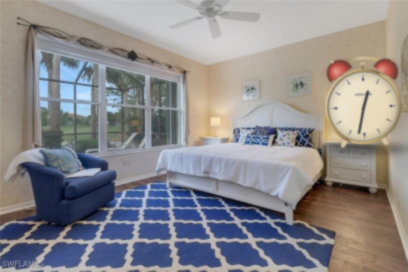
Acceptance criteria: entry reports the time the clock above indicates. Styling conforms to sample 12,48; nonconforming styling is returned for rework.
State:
12,32
